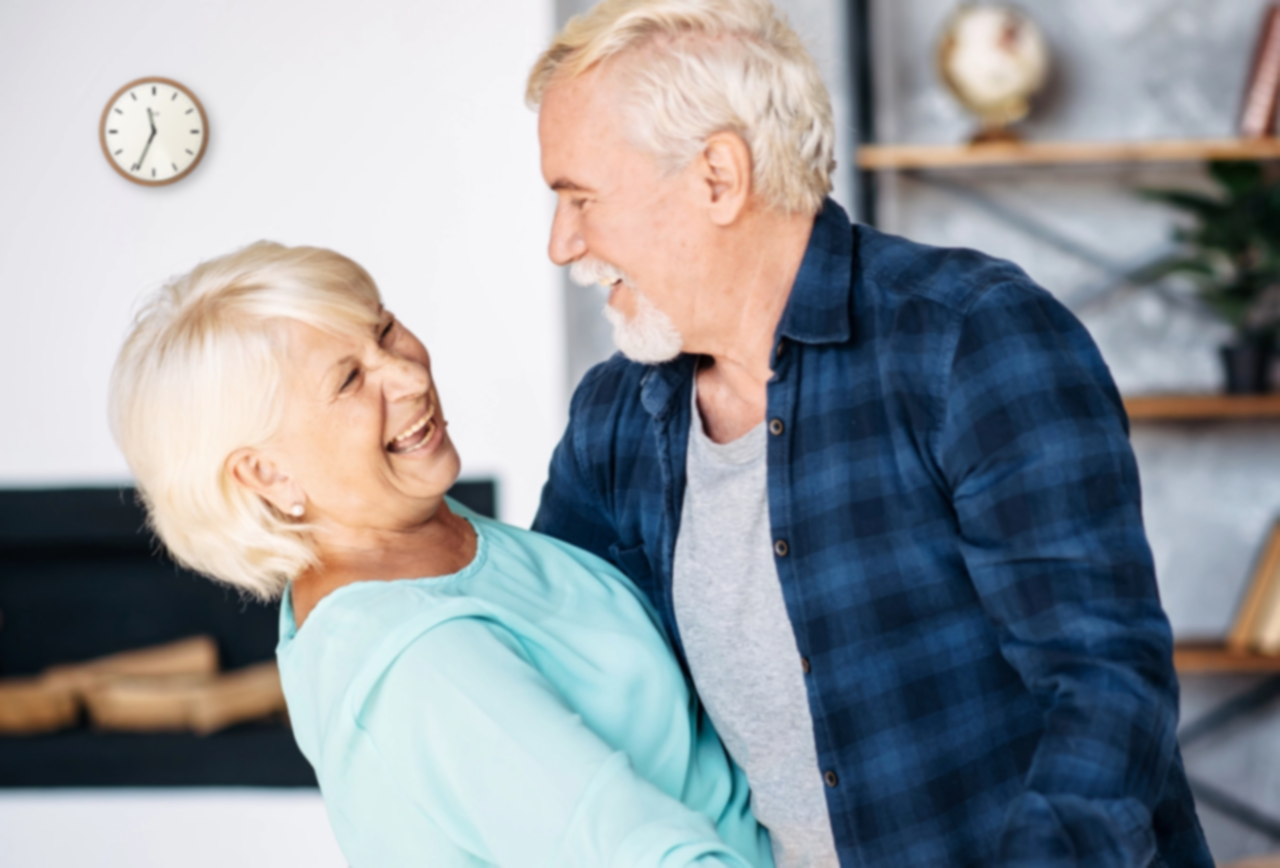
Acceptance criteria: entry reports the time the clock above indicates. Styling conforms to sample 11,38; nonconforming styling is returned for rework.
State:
11,34
